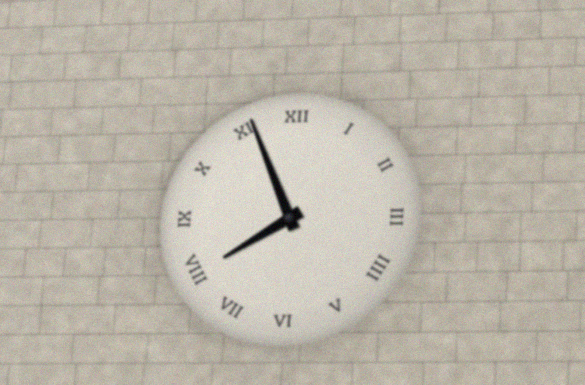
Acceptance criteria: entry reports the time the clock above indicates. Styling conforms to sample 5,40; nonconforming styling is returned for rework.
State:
7,56
